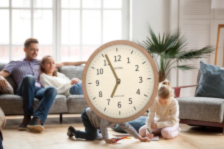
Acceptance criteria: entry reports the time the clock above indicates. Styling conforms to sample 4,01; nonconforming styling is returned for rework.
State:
6,56
